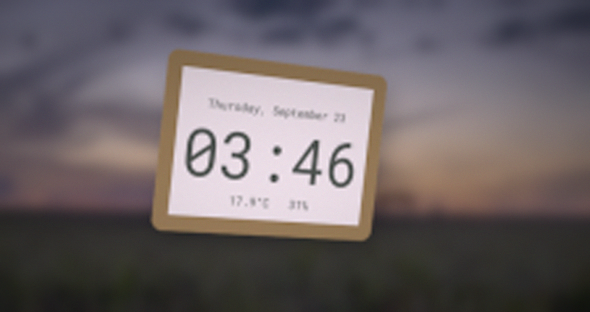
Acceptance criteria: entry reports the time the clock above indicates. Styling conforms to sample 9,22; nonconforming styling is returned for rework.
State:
3,46
